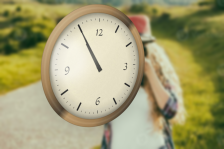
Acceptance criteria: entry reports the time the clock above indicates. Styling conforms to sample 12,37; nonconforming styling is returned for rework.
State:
10,55
